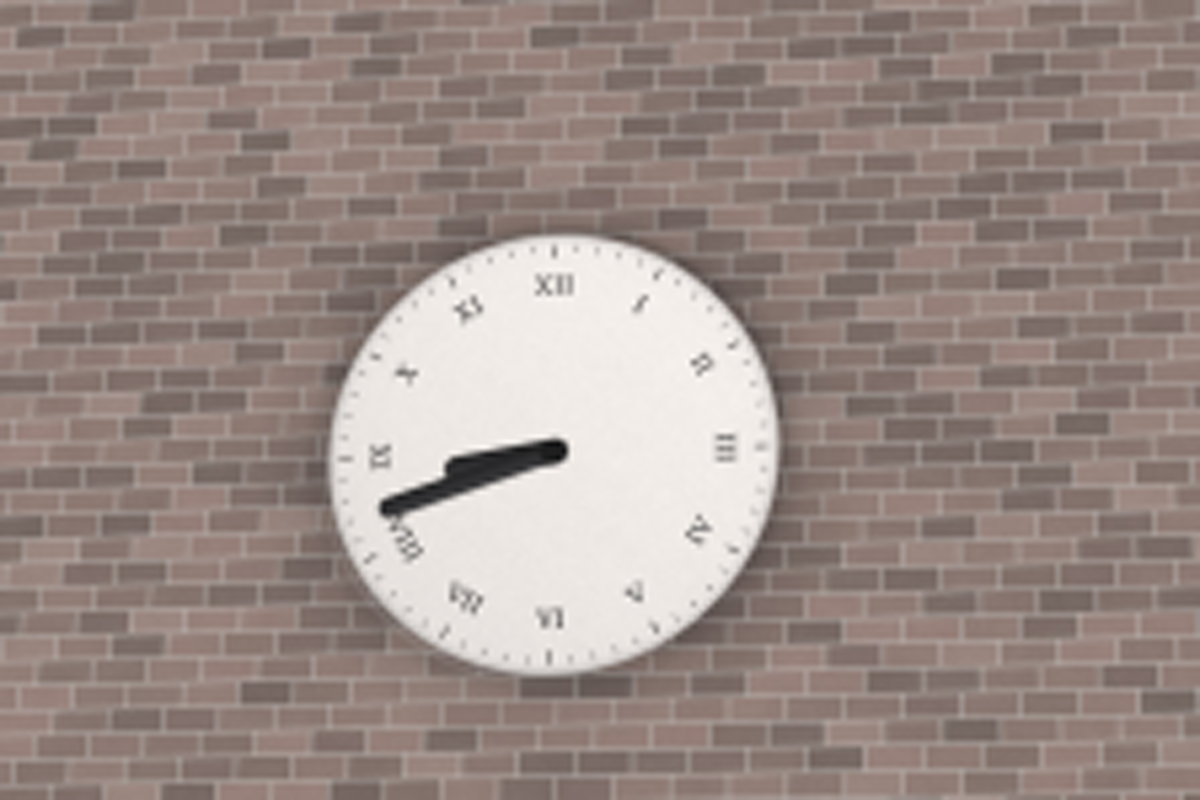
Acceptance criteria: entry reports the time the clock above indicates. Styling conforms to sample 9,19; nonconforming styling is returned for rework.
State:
8,42
